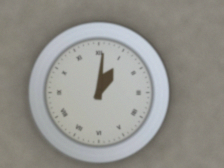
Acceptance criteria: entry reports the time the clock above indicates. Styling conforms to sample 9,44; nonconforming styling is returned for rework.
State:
1,01
